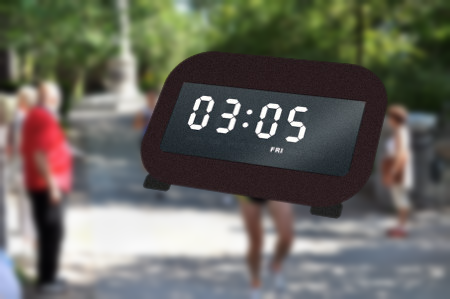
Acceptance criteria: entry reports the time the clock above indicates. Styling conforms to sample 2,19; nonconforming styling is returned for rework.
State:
3,05
